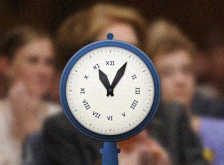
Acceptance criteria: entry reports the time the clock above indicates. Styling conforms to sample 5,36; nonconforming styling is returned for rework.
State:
11,05
